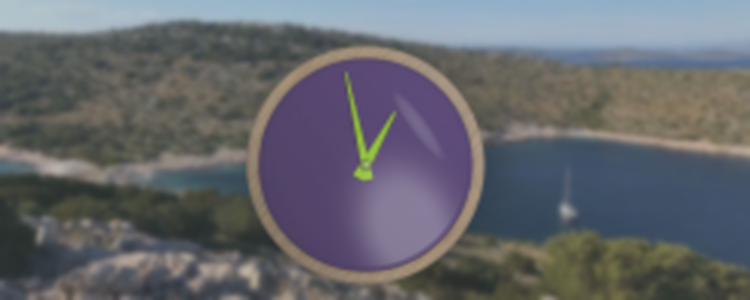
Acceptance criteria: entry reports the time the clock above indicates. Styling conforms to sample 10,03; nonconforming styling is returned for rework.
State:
12,58
